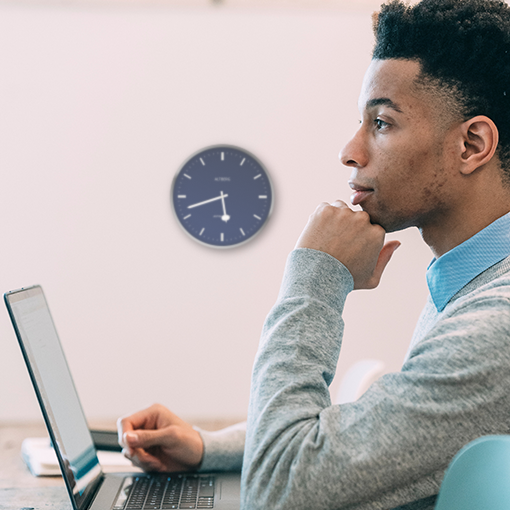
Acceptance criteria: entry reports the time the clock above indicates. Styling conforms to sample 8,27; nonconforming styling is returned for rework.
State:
5,42
